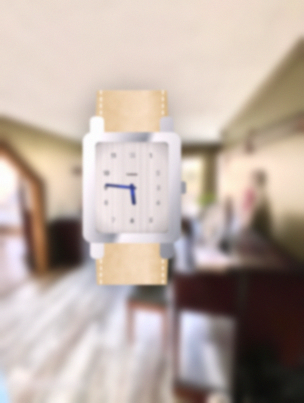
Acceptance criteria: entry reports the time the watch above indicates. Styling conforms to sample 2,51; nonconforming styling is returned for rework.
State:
5,46
